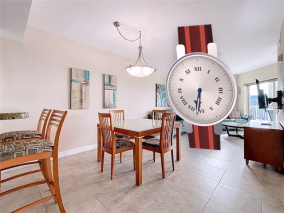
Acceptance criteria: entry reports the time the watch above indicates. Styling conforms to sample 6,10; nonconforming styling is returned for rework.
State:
6,32
